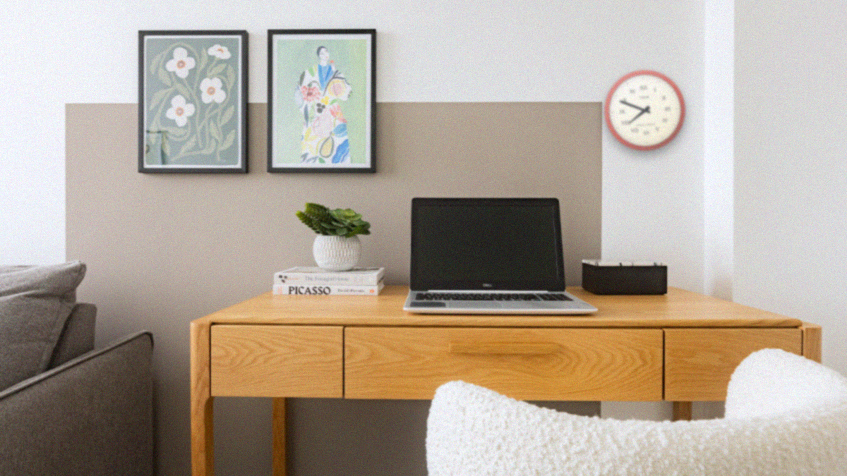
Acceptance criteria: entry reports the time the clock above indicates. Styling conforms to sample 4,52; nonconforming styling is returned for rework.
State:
7,49
